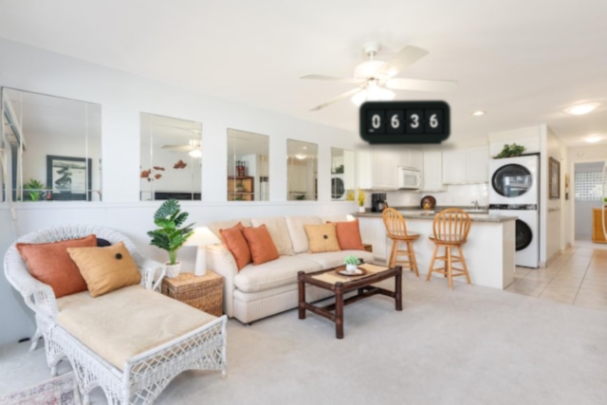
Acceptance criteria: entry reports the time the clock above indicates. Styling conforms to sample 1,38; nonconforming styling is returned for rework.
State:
6,36
